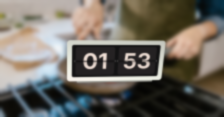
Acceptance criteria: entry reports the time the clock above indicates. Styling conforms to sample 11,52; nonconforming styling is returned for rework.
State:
1,53
